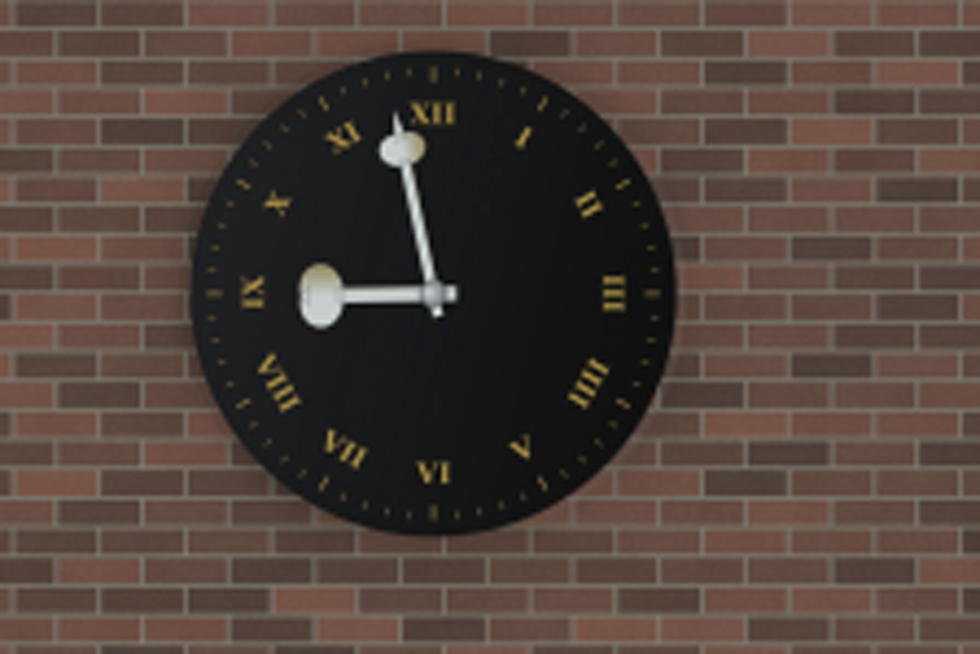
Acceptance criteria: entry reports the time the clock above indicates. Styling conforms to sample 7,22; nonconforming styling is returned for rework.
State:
8,58
